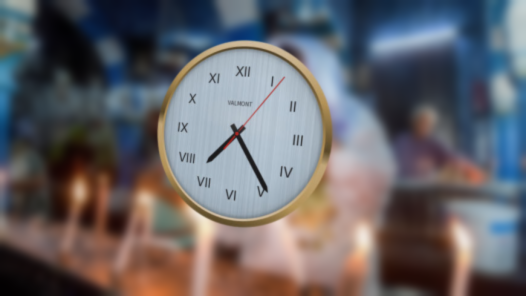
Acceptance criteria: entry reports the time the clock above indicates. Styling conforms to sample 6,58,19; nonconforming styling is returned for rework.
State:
7,24,06
